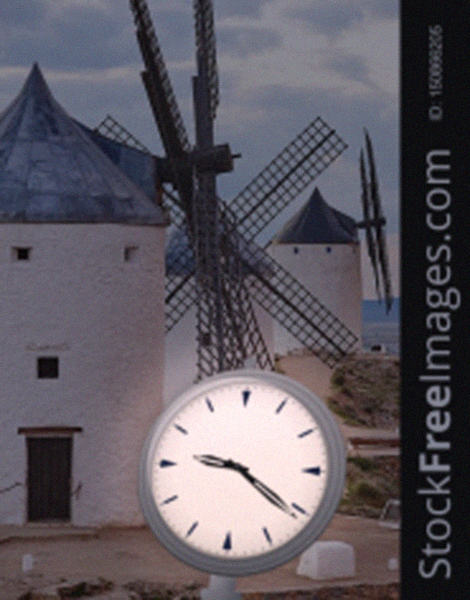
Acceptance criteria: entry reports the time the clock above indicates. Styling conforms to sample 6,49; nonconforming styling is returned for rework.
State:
9,21
